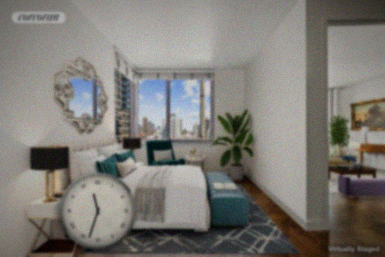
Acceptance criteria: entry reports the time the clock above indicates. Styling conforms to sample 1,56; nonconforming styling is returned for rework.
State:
11,33
